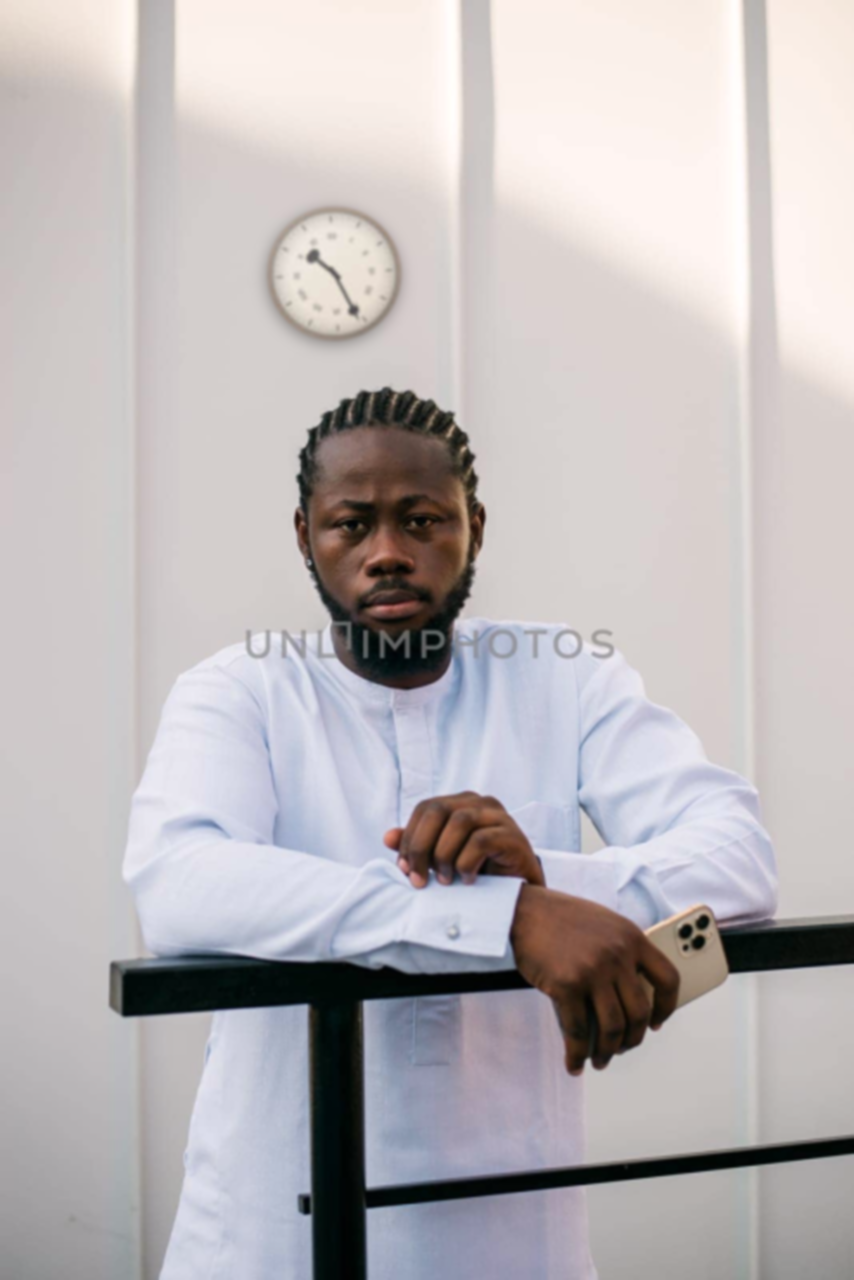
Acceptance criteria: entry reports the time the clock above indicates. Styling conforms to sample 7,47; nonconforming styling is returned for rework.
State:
10,26
